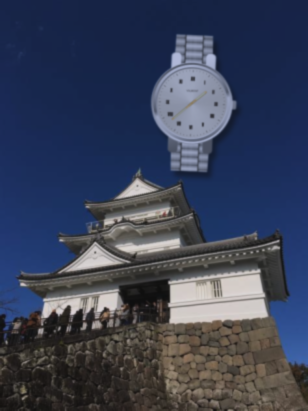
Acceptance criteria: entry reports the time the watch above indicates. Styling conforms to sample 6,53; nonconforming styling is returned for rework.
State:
1,38
